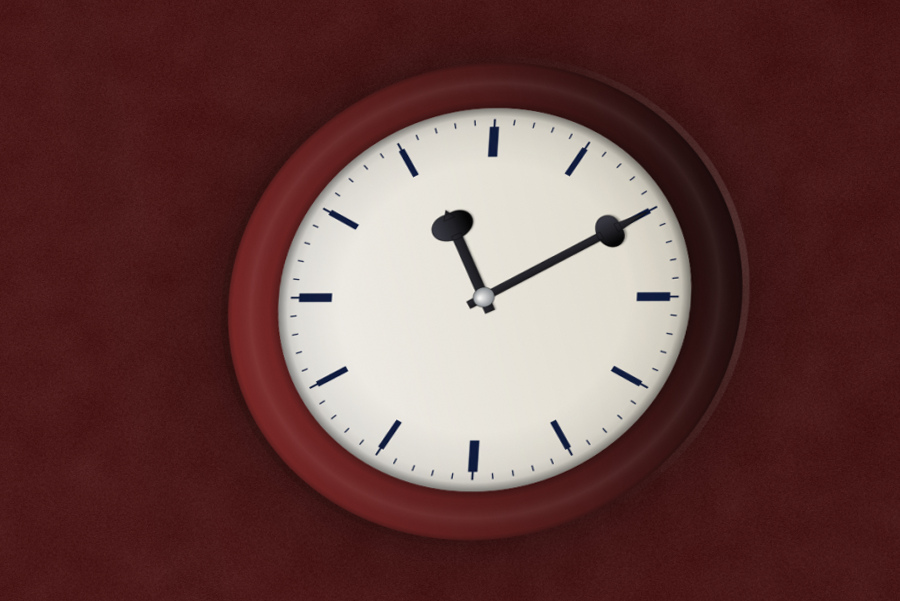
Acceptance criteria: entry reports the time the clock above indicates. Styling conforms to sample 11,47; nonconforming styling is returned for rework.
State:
11,10
